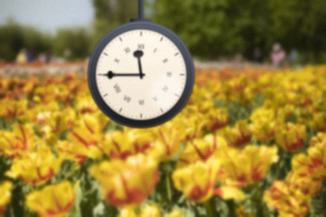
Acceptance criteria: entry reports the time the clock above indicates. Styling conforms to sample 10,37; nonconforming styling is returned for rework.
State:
11,45
